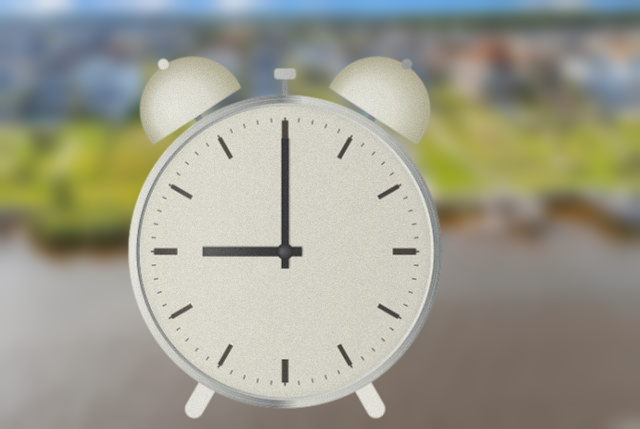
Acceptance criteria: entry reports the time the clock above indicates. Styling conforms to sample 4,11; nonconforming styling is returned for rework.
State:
9,00
